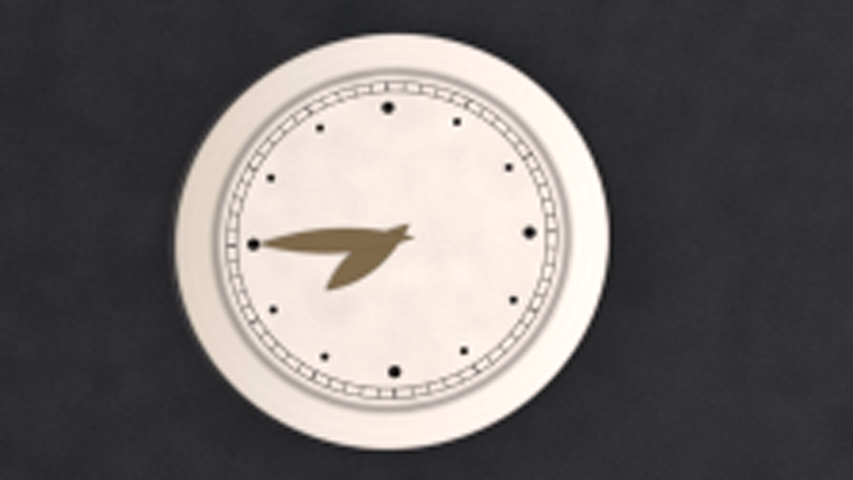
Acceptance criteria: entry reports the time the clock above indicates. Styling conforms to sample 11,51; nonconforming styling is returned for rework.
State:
7,45
